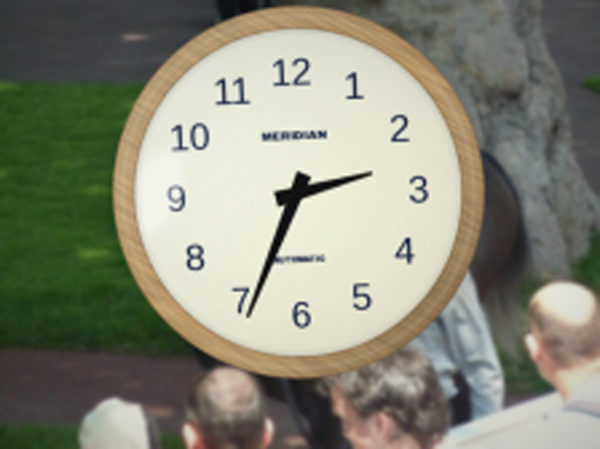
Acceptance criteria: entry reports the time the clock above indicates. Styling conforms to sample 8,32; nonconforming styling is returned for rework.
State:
2,34
